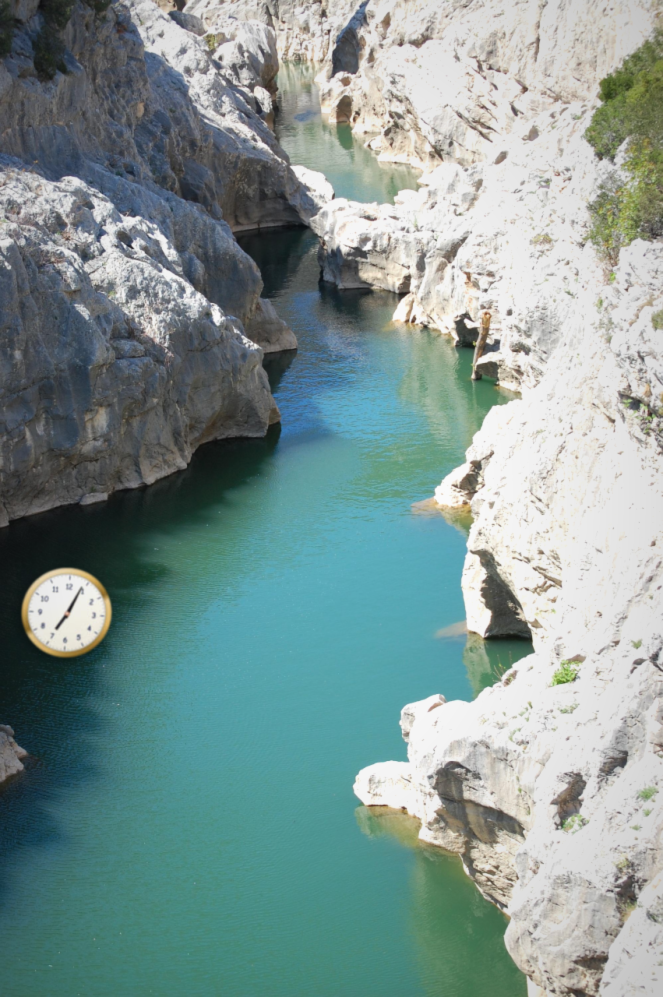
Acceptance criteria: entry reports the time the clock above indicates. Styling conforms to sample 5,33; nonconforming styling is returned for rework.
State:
7,04
